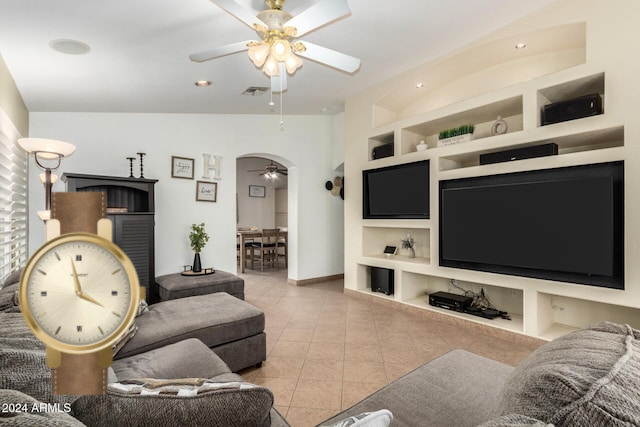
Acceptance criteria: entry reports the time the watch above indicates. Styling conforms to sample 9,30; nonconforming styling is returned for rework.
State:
3,58
